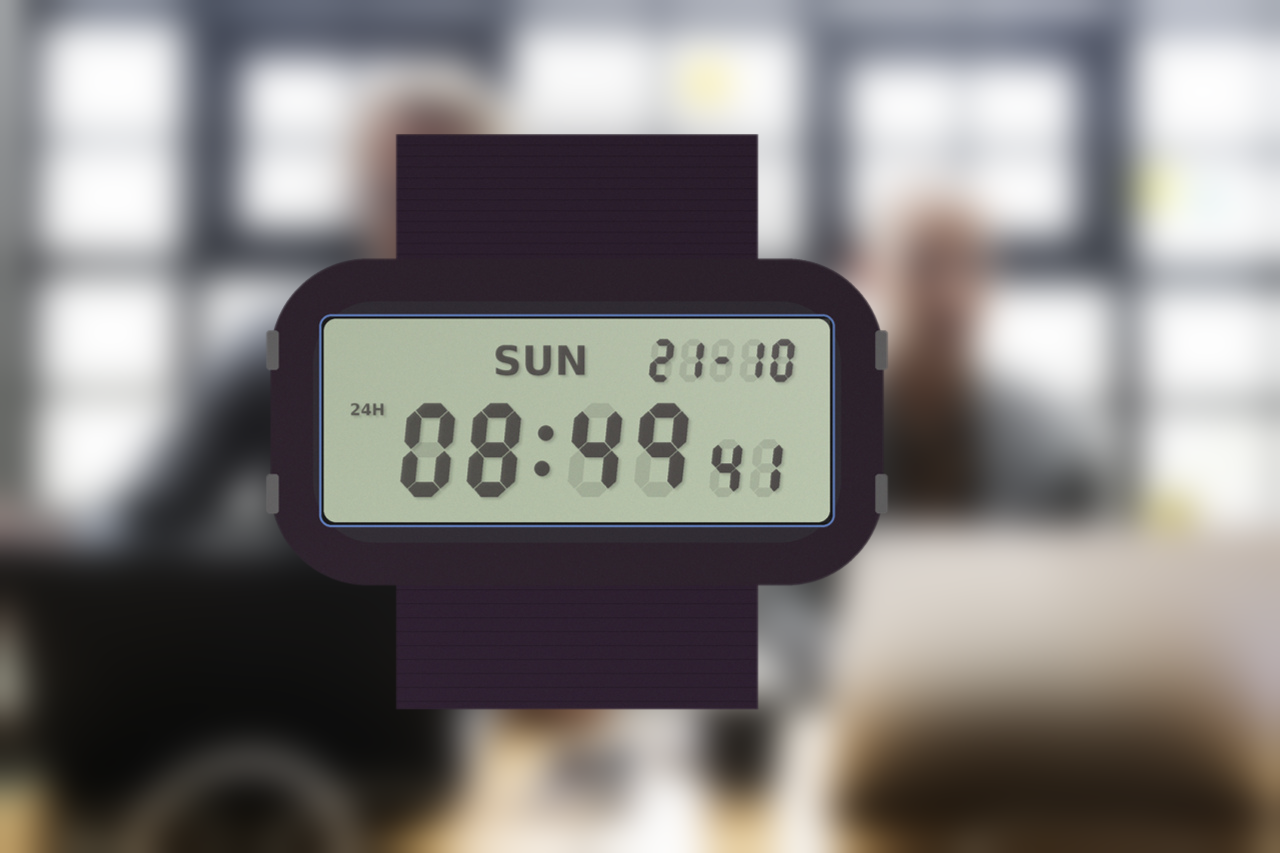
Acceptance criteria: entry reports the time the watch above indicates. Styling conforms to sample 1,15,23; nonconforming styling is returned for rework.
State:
8,49,41
